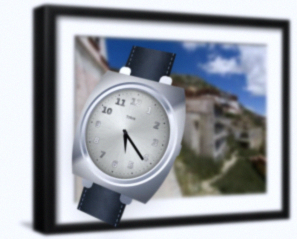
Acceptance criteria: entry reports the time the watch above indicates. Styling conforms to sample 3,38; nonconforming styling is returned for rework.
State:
5,21
